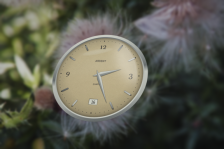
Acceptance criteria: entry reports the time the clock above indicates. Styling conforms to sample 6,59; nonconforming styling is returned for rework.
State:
2,26
